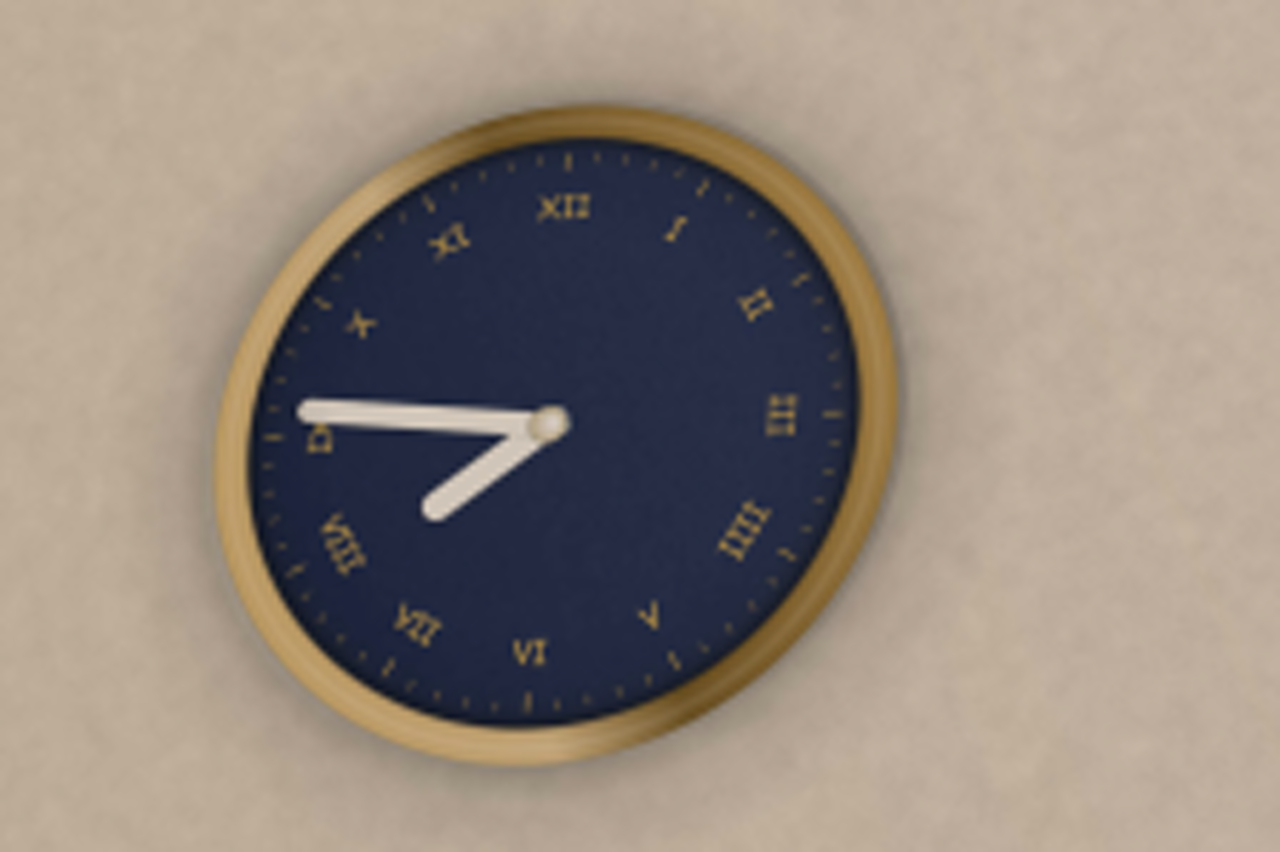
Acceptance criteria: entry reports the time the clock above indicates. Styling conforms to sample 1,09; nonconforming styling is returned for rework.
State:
7,46
